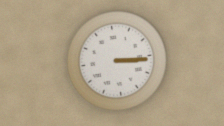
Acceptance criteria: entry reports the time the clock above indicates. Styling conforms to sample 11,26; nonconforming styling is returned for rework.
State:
3,16
